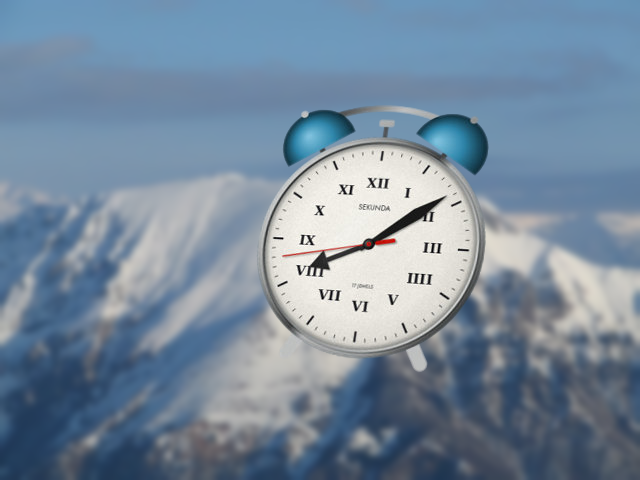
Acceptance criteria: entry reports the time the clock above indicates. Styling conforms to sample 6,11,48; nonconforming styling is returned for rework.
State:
8,08,43
